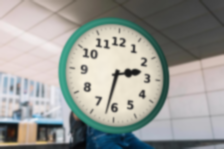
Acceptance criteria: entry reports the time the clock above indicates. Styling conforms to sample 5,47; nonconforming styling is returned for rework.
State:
2,32
